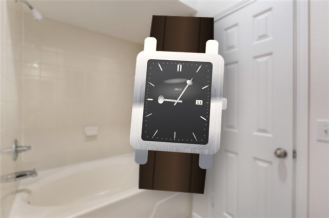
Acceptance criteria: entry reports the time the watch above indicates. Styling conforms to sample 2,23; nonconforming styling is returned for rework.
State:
9,05
